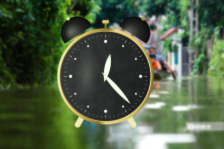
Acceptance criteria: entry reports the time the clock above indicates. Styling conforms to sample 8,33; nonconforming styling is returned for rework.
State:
12,23
